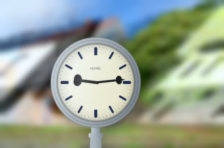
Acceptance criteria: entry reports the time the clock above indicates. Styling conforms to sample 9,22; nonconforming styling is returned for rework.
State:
9,14
